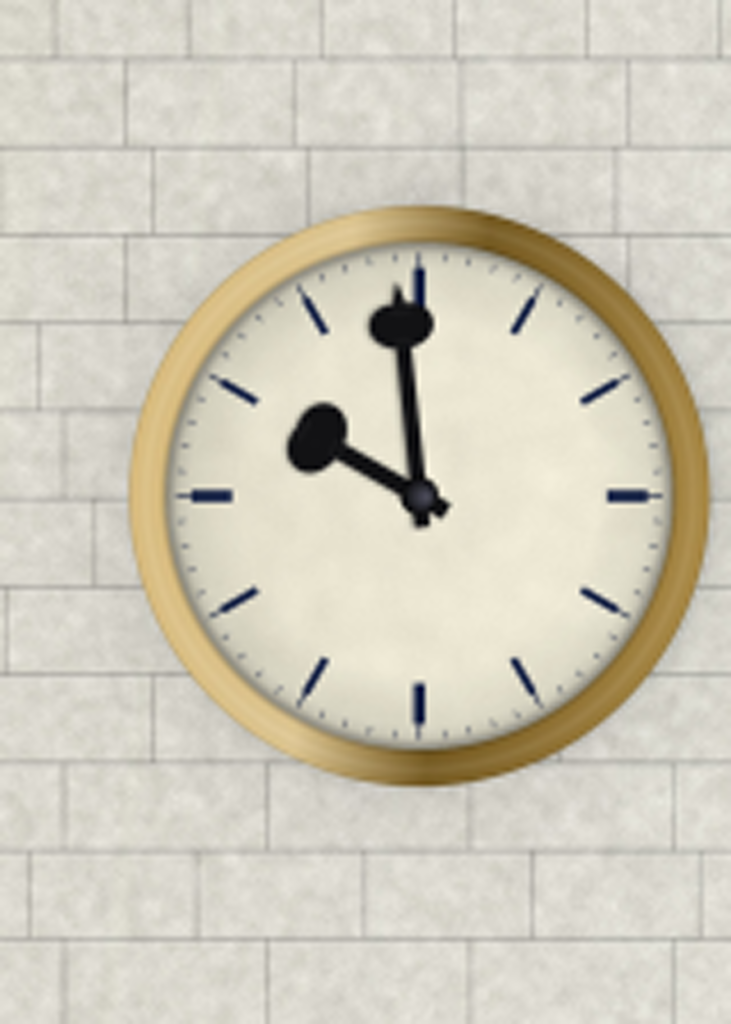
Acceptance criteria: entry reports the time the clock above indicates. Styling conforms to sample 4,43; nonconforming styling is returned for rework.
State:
9,59
